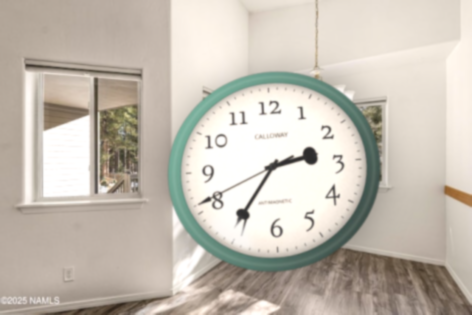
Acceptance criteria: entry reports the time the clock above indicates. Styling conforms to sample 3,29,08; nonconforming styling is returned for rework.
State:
2,35,41
